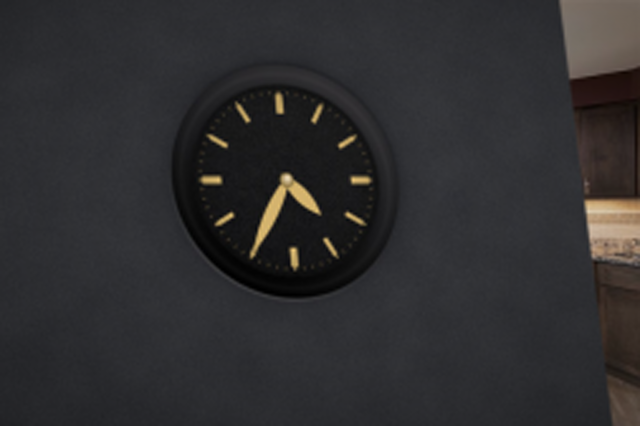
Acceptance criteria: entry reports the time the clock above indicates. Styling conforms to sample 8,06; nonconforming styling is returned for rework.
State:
4,35
